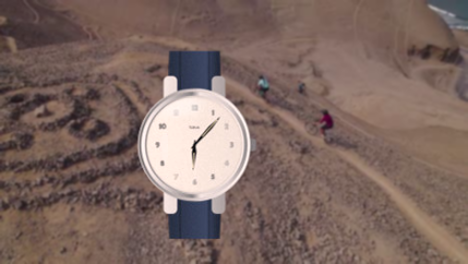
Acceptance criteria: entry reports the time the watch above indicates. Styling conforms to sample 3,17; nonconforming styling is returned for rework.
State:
6,07
